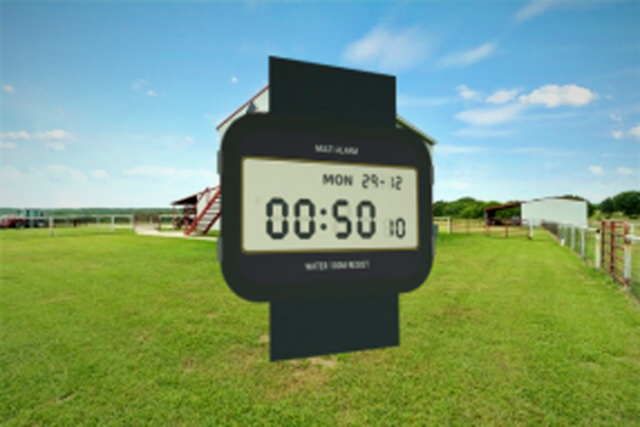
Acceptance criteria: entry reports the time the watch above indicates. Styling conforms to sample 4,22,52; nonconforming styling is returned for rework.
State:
0,50,10
